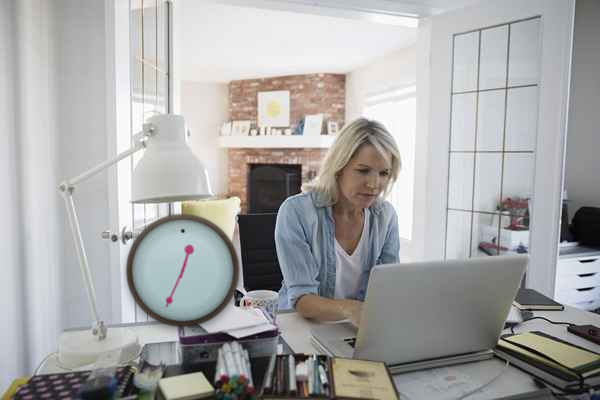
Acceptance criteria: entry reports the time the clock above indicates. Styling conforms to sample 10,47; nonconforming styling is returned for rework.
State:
12,34
